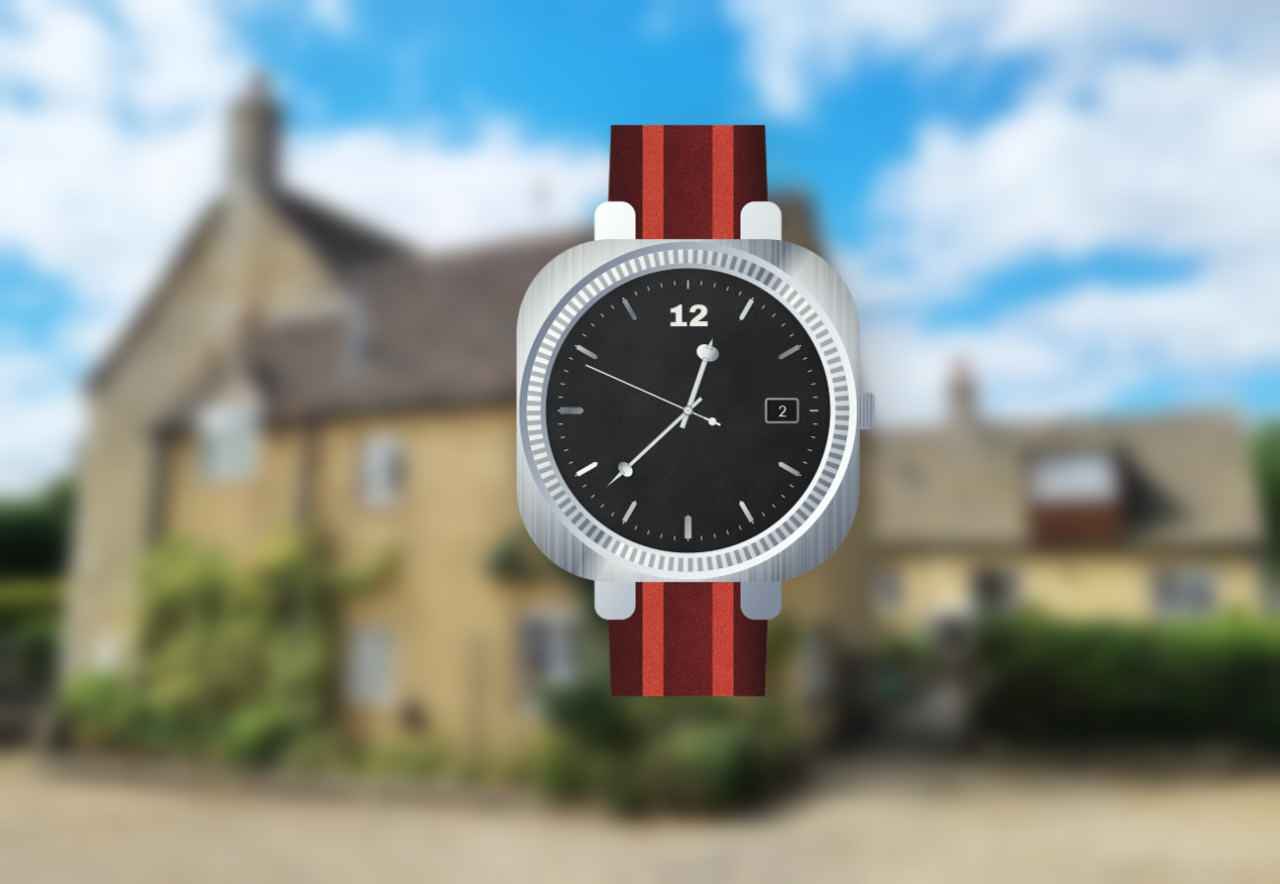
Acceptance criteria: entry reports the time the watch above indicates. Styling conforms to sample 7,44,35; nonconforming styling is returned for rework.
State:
12,37,49
